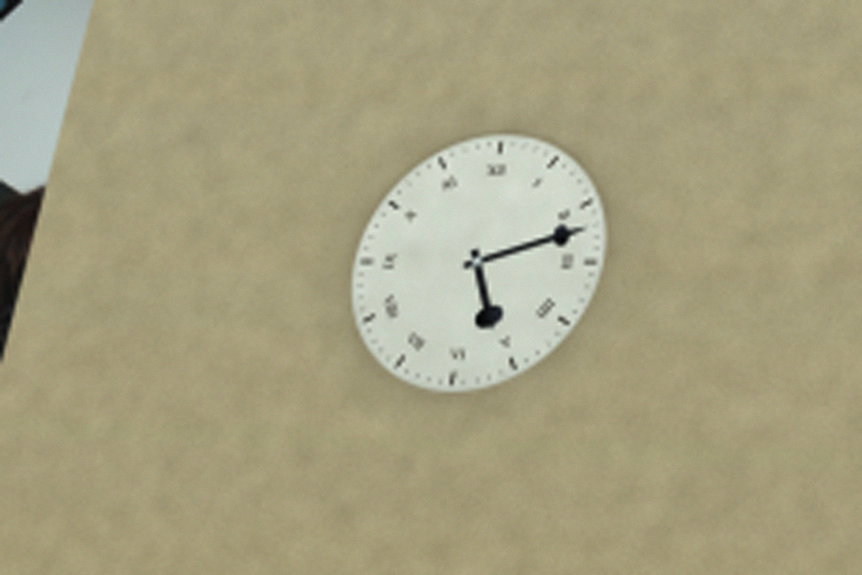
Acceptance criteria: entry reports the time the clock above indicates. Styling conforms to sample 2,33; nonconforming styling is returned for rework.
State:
5,12
